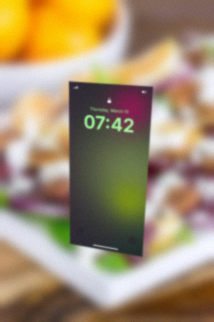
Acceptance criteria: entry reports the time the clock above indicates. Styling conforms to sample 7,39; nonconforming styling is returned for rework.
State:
7,42
